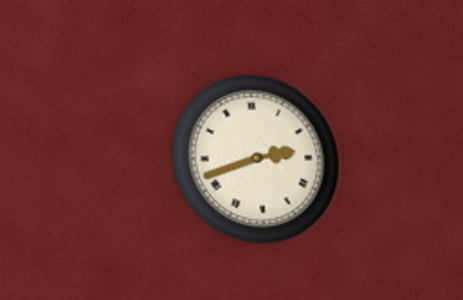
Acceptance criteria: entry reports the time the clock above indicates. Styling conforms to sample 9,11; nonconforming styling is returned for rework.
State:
2,42
